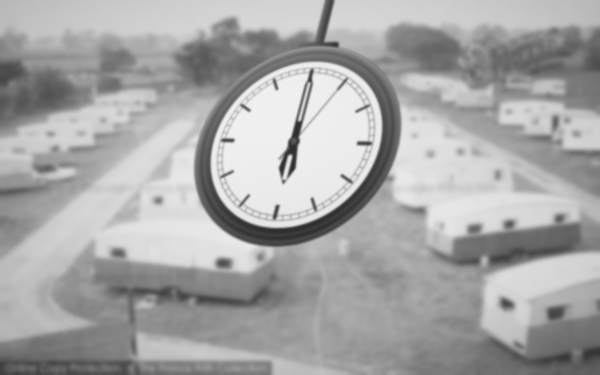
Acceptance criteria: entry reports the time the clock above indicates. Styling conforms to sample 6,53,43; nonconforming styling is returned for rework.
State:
6,00,05
